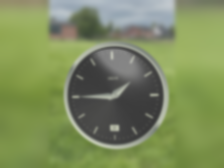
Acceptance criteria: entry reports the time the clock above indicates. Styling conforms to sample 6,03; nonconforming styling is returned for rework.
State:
1,45
